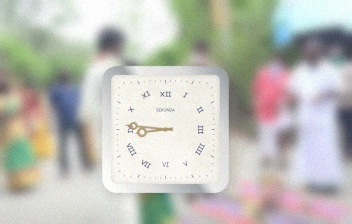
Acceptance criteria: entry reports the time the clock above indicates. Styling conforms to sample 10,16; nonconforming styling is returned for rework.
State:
8,46
